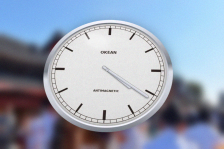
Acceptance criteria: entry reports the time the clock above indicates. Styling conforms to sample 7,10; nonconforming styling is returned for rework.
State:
4,21
